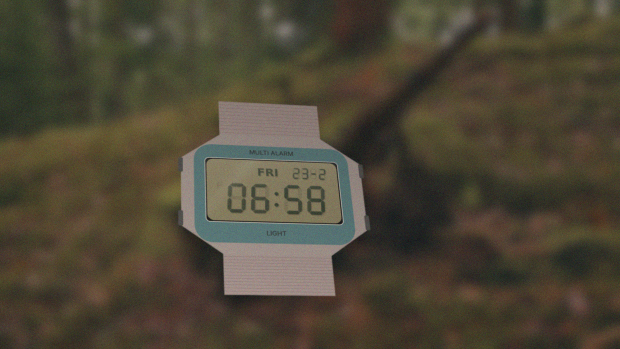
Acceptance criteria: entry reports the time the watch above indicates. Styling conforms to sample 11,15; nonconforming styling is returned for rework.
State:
6,58
